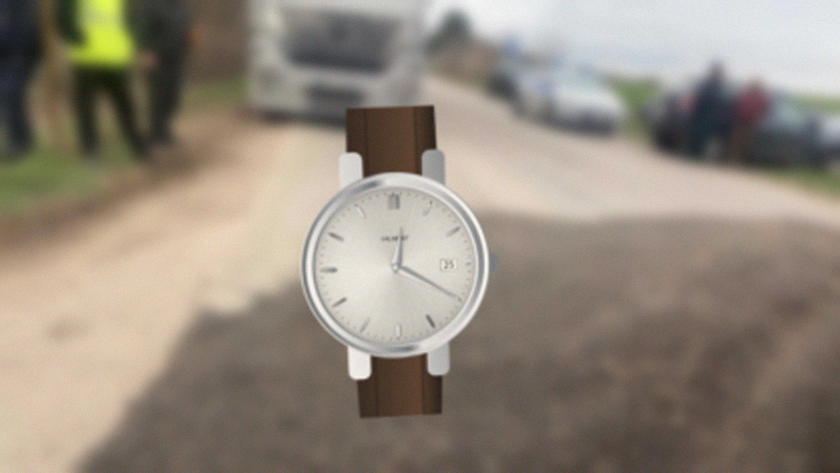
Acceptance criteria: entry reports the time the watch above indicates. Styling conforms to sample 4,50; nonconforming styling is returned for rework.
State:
12,20
